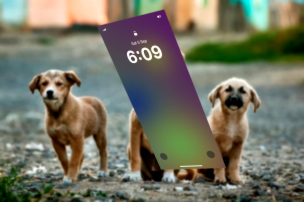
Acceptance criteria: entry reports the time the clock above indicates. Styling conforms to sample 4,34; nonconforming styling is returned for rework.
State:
6,09
